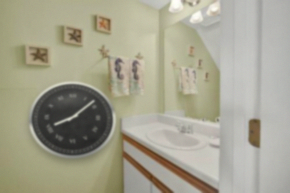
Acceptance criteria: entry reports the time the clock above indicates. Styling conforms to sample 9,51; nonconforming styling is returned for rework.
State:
8,08
